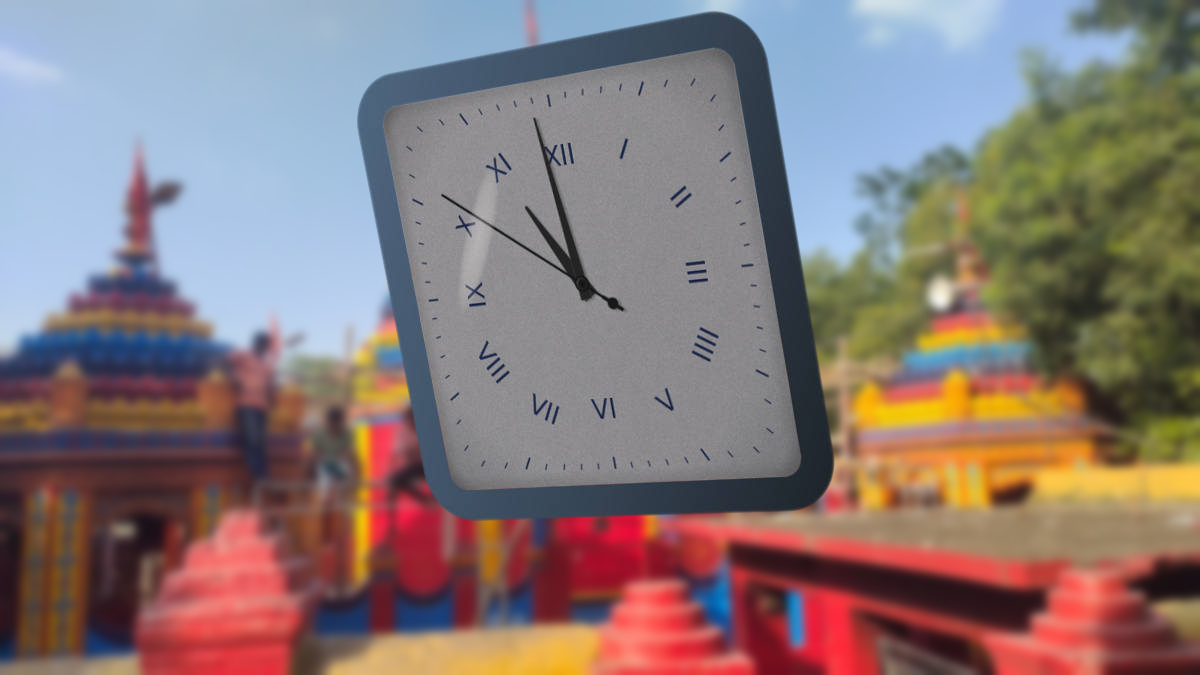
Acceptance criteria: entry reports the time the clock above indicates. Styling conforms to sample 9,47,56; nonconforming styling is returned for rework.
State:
10,58,51
